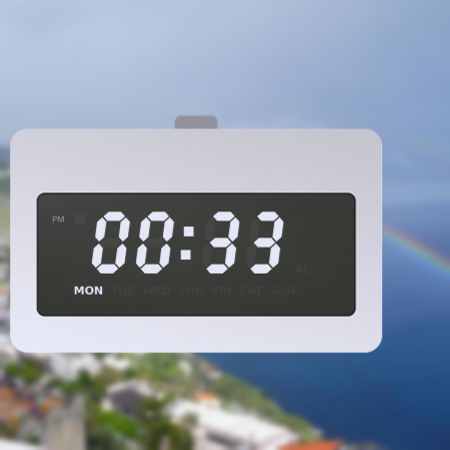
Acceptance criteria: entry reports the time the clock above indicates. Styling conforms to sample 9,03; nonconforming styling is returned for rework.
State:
0,33
